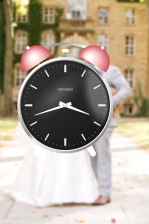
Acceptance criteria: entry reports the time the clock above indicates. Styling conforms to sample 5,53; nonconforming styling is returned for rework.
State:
3,42
